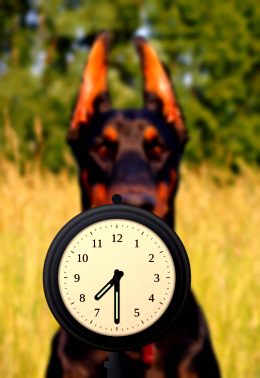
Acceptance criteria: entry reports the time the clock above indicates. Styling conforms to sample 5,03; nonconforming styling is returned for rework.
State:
7,30
